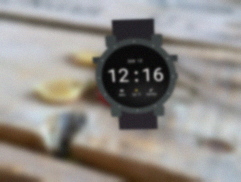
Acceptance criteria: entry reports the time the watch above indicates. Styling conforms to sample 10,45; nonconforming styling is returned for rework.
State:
12,16
